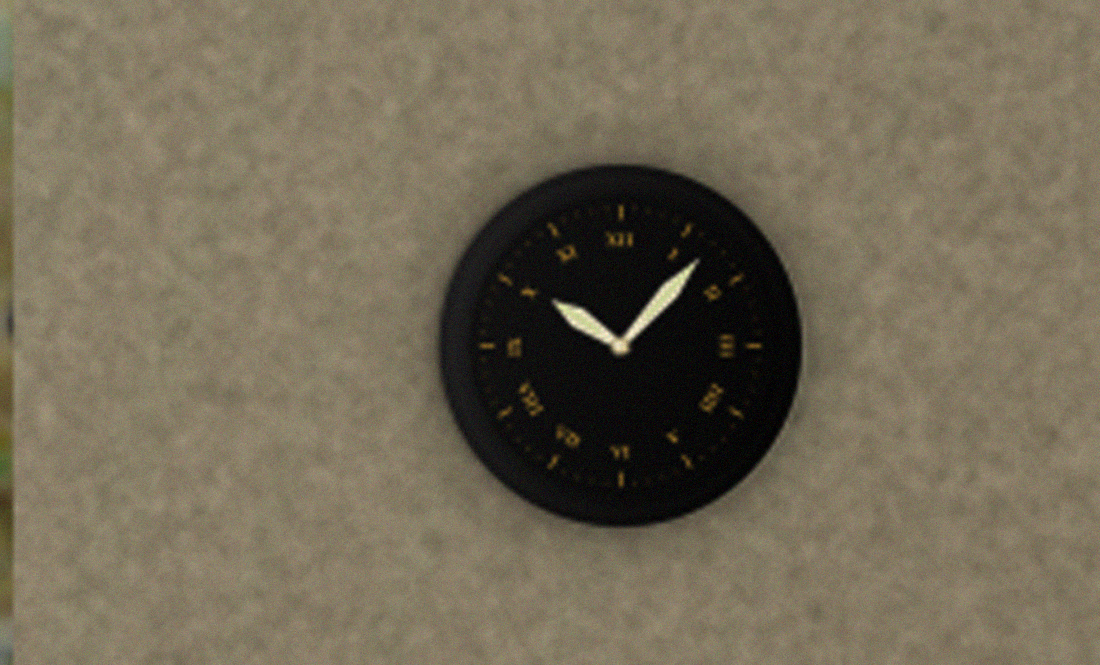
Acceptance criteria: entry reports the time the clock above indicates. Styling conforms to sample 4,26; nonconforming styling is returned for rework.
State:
10,07
